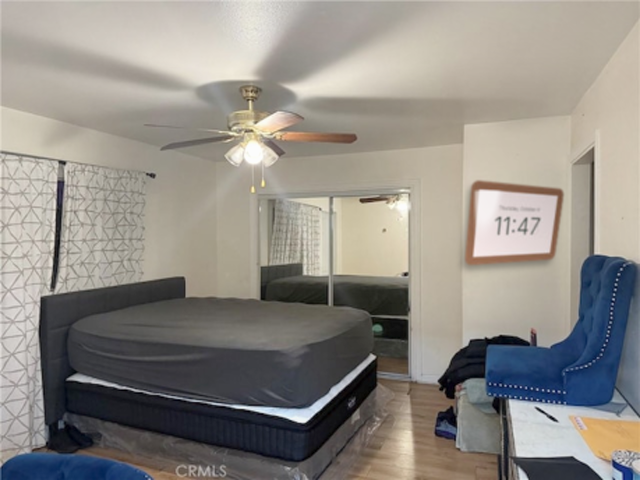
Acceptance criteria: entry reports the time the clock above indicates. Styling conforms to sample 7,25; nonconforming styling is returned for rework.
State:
11,47
